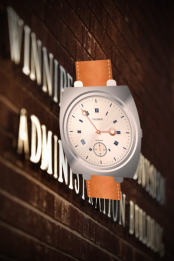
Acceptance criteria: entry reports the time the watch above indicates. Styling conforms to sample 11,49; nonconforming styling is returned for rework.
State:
2,54
